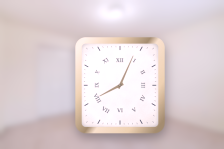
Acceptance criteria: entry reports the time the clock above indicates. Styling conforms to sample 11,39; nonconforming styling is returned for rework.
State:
8,04
